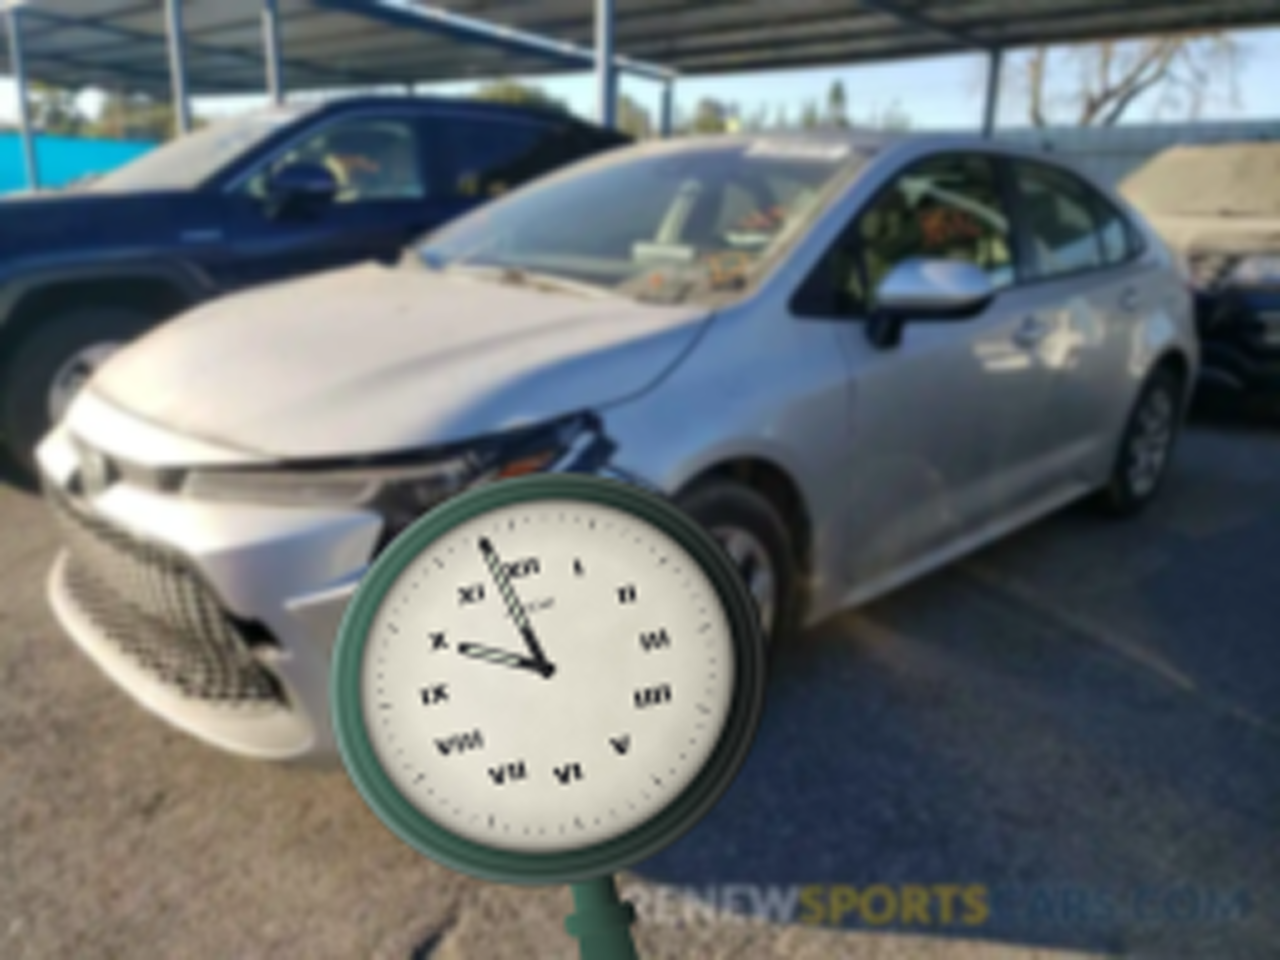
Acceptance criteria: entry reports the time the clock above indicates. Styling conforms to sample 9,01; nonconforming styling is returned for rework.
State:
9,58
